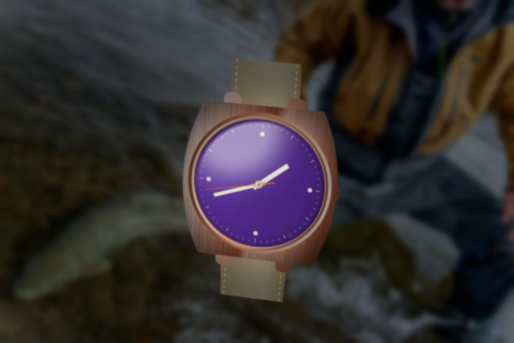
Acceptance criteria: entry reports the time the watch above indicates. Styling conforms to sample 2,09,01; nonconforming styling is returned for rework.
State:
1,41,43
